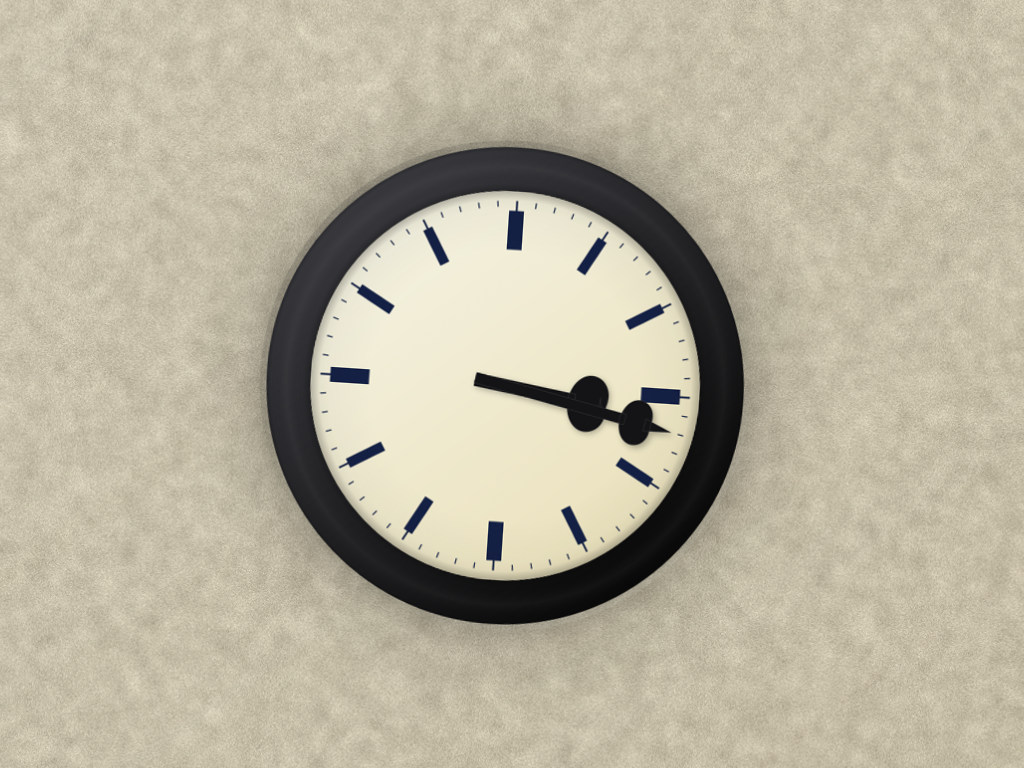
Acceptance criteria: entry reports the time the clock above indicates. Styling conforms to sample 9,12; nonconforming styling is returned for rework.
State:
3,17
